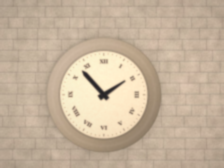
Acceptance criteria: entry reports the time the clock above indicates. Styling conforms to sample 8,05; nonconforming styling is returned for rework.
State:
1,53
